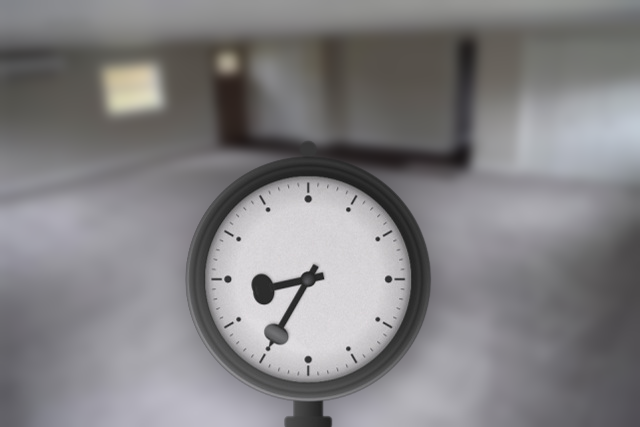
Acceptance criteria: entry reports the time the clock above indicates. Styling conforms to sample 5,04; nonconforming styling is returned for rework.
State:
8,35
